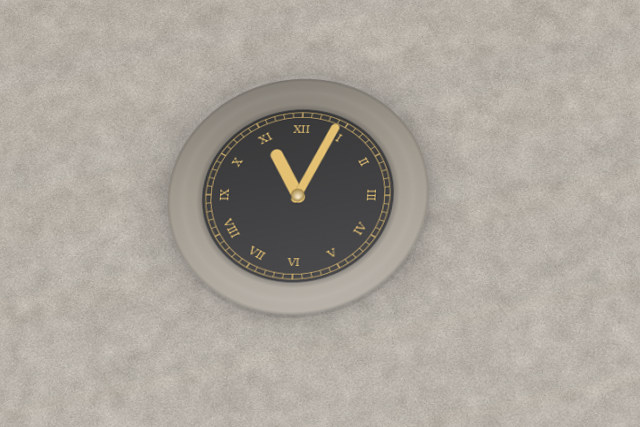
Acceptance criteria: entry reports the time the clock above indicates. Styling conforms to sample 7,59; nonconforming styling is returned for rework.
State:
11,04
